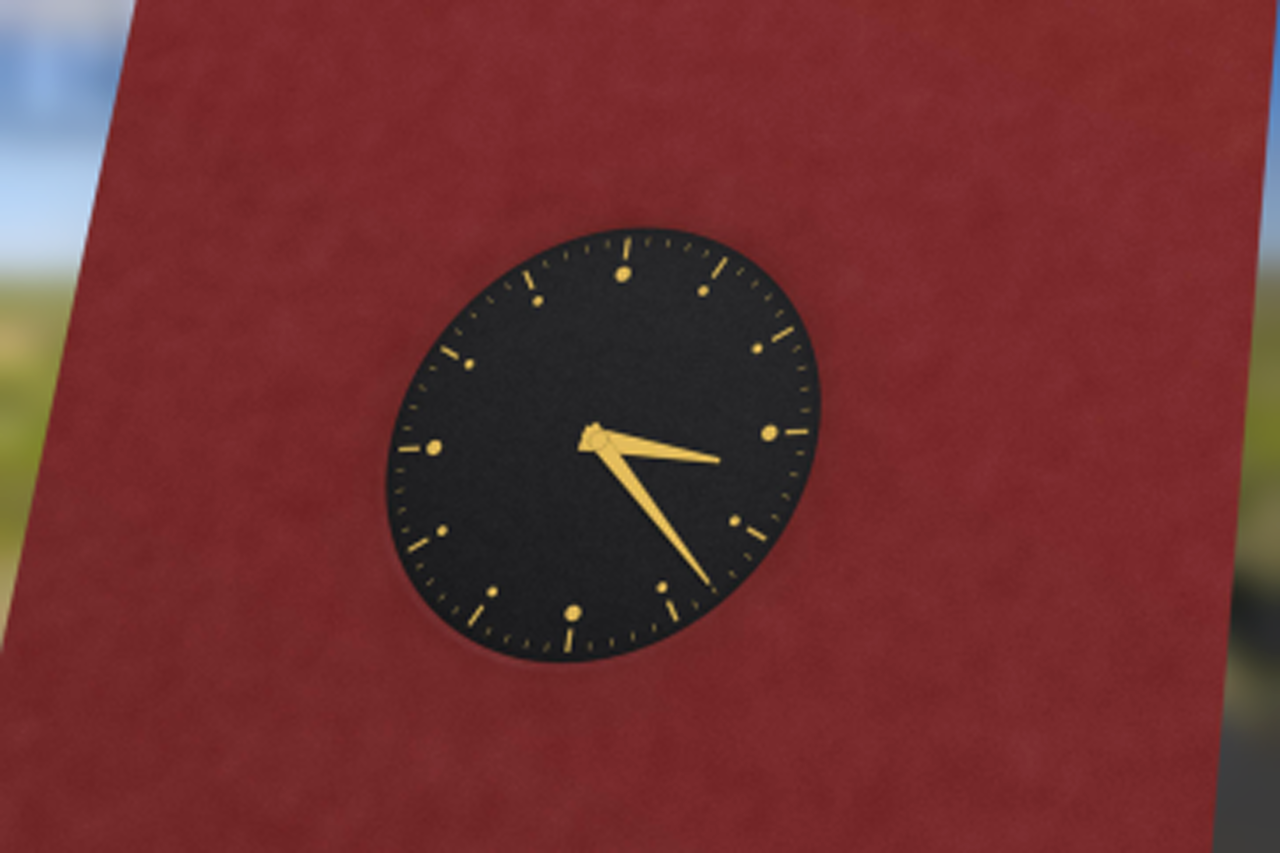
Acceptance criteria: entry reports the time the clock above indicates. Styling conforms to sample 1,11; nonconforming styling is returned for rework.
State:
3,23
